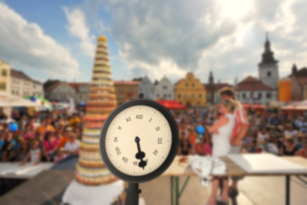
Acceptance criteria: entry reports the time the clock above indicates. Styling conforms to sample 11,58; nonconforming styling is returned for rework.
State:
5,27
